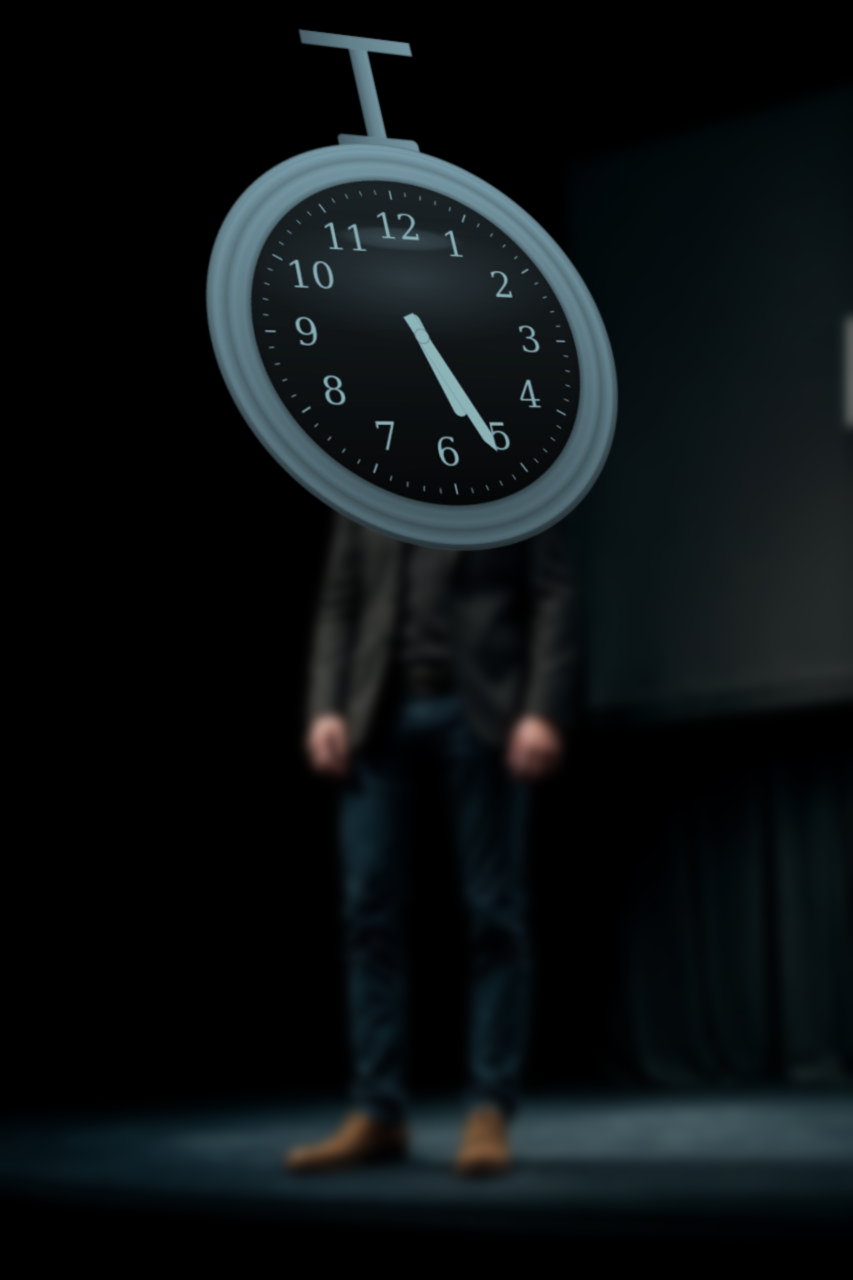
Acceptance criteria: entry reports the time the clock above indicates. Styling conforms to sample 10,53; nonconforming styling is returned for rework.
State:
5,26
